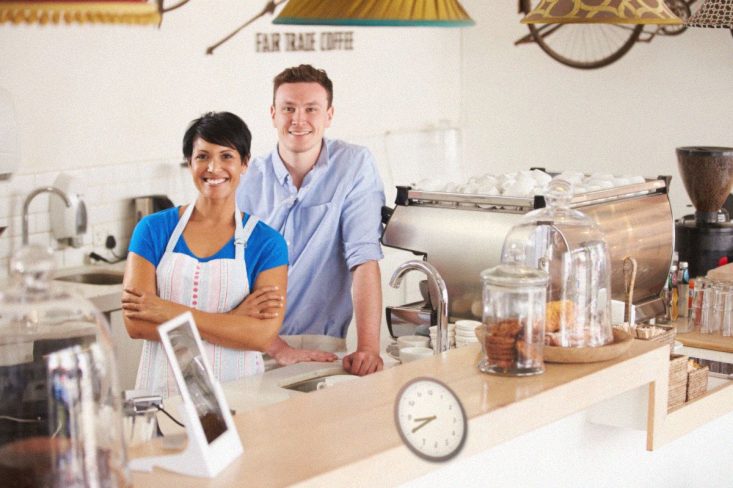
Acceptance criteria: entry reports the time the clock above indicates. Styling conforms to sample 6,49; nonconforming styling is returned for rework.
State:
8,40
